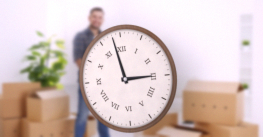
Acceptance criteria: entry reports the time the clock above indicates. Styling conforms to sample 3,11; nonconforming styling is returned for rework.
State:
2,58
